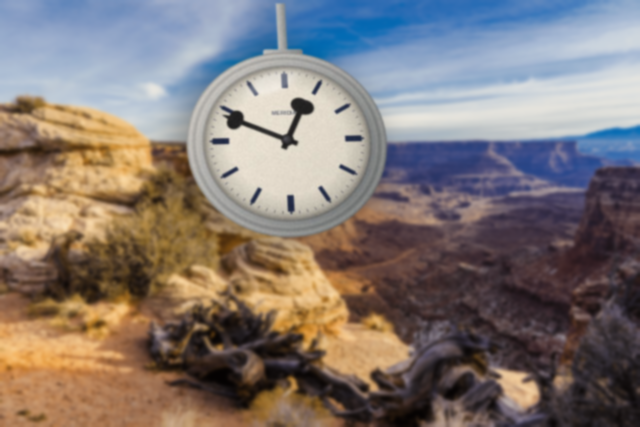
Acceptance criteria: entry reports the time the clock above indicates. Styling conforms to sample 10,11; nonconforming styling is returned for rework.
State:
12,49
